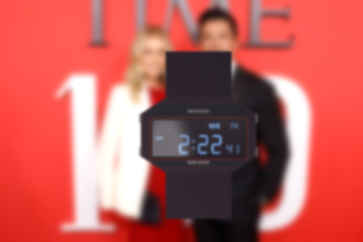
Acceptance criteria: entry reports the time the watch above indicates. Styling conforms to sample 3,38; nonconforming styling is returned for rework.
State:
2,22
